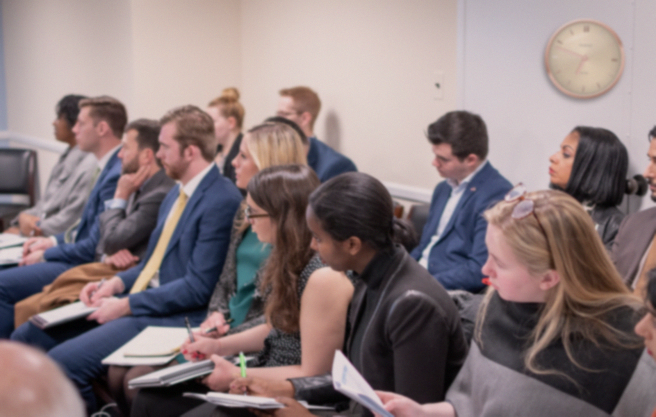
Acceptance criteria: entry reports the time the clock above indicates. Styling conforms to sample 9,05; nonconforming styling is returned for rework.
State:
6,48
